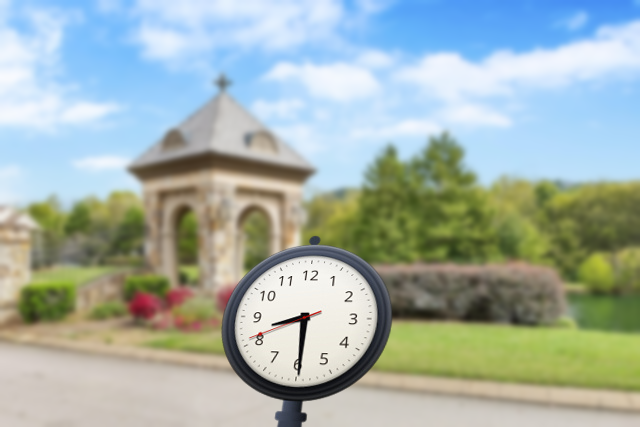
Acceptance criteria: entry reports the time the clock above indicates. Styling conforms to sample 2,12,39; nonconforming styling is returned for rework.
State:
8,29,41
